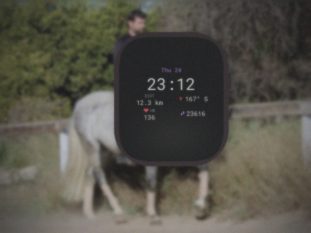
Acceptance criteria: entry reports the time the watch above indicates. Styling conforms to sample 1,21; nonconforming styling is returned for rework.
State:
23,12
